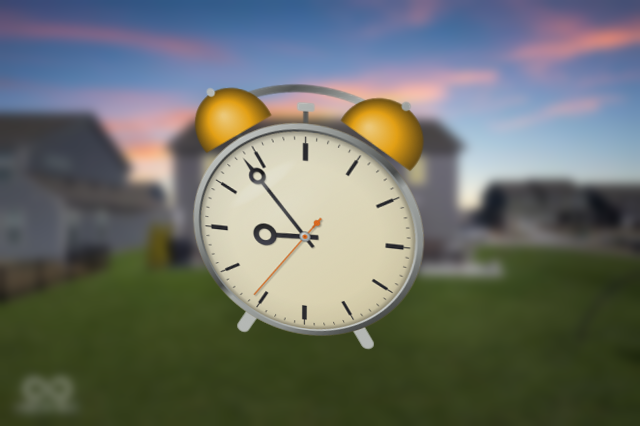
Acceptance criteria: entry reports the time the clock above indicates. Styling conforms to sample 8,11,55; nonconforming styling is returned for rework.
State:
8,53,36
